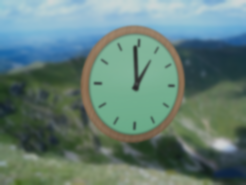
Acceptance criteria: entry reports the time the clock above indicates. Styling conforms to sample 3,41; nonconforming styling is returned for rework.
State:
12,59
